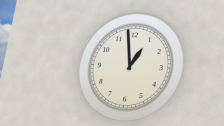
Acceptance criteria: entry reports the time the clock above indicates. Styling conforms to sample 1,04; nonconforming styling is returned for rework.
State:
12,58
